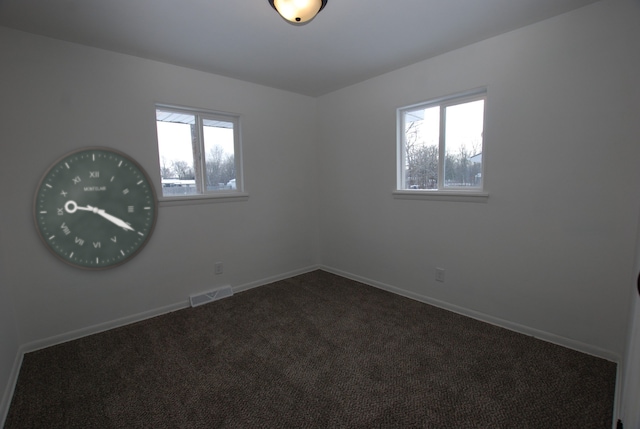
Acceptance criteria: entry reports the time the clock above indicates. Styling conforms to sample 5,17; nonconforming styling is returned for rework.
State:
9,20
